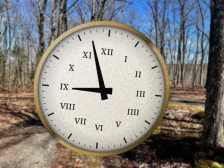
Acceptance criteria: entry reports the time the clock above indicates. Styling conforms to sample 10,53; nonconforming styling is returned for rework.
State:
8,57
